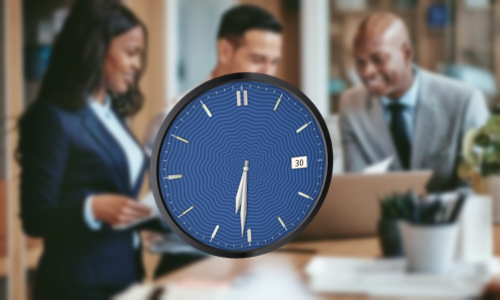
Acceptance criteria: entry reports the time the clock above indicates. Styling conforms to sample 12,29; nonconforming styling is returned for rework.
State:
6,31
